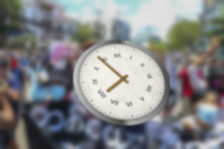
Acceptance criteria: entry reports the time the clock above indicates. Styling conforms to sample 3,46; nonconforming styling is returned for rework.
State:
7,54
